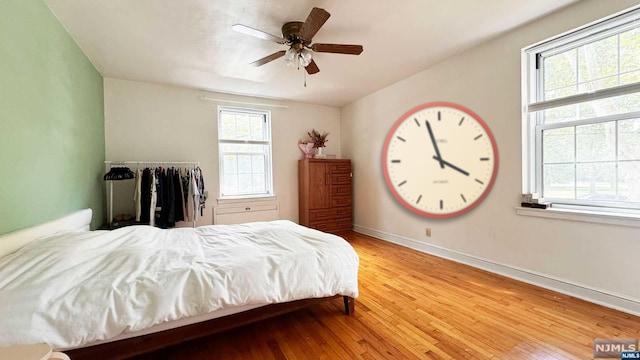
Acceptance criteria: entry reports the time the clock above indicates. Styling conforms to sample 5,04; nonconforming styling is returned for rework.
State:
3,57
